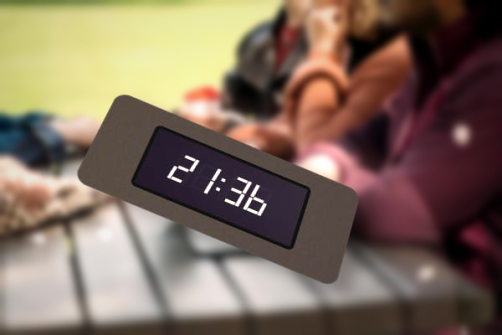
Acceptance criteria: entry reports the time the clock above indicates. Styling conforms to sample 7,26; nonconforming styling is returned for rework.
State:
21,36
